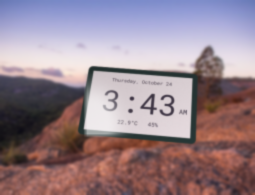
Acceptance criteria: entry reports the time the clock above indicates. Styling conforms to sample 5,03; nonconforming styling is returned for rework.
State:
3,43
